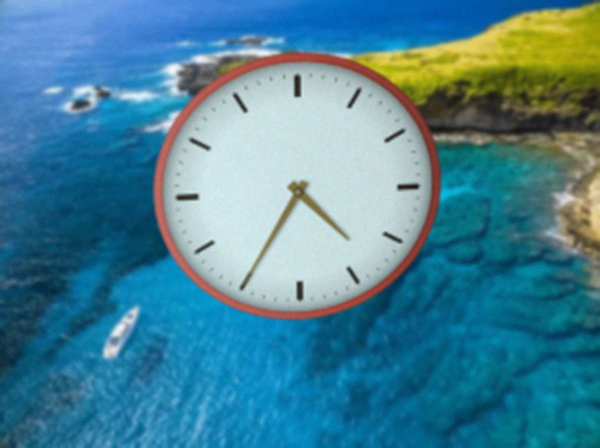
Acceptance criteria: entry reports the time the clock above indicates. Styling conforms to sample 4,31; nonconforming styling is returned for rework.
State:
4,35
